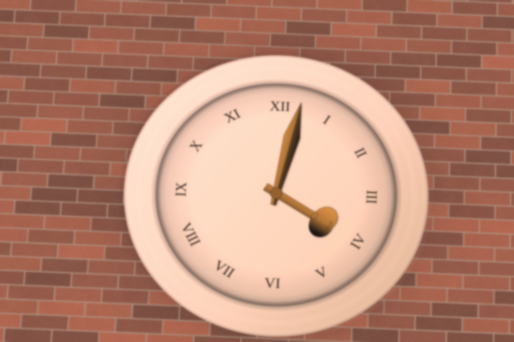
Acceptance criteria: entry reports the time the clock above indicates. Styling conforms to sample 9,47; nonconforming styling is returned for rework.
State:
4,02
